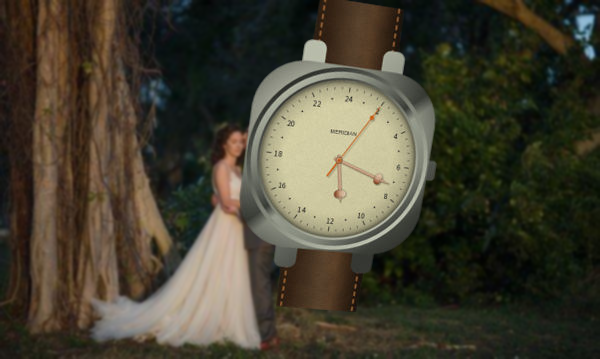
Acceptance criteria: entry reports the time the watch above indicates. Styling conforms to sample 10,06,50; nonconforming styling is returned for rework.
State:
11,18,05
